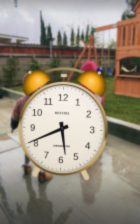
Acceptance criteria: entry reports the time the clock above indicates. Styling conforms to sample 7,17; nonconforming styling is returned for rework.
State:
5,41
